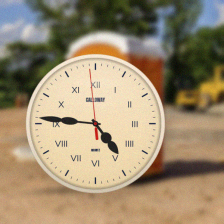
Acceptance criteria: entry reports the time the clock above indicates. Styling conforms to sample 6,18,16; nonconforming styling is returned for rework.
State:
4,45,59
